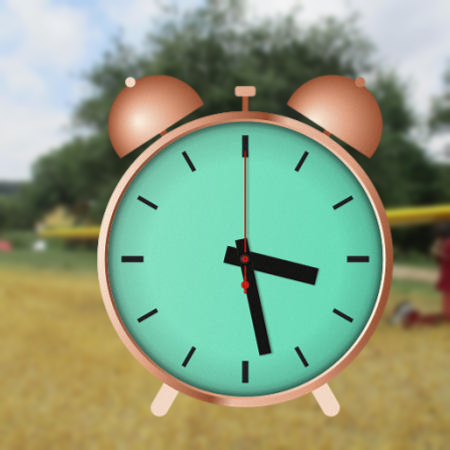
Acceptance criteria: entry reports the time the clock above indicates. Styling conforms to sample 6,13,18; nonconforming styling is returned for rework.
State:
3,28,00
